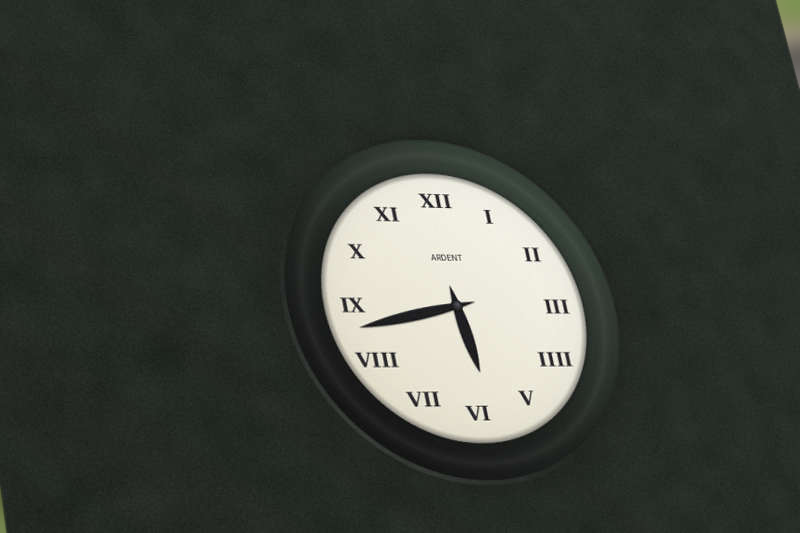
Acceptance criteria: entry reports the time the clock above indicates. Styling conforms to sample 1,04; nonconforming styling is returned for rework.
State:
5,43
